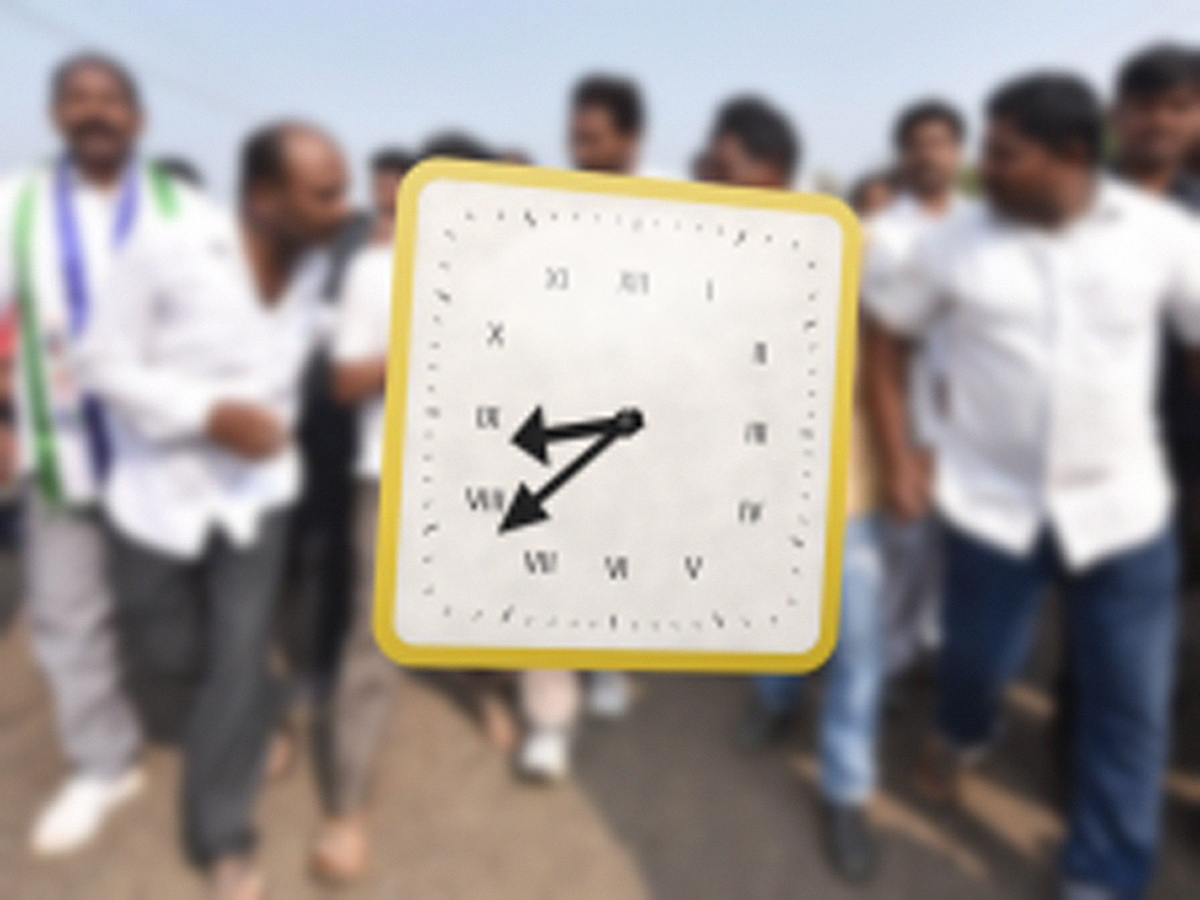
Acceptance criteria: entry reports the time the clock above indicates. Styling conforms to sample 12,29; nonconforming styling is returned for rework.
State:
8,38
